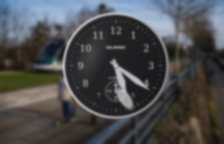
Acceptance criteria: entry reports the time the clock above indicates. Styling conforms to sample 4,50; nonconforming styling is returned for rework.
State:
5,21
